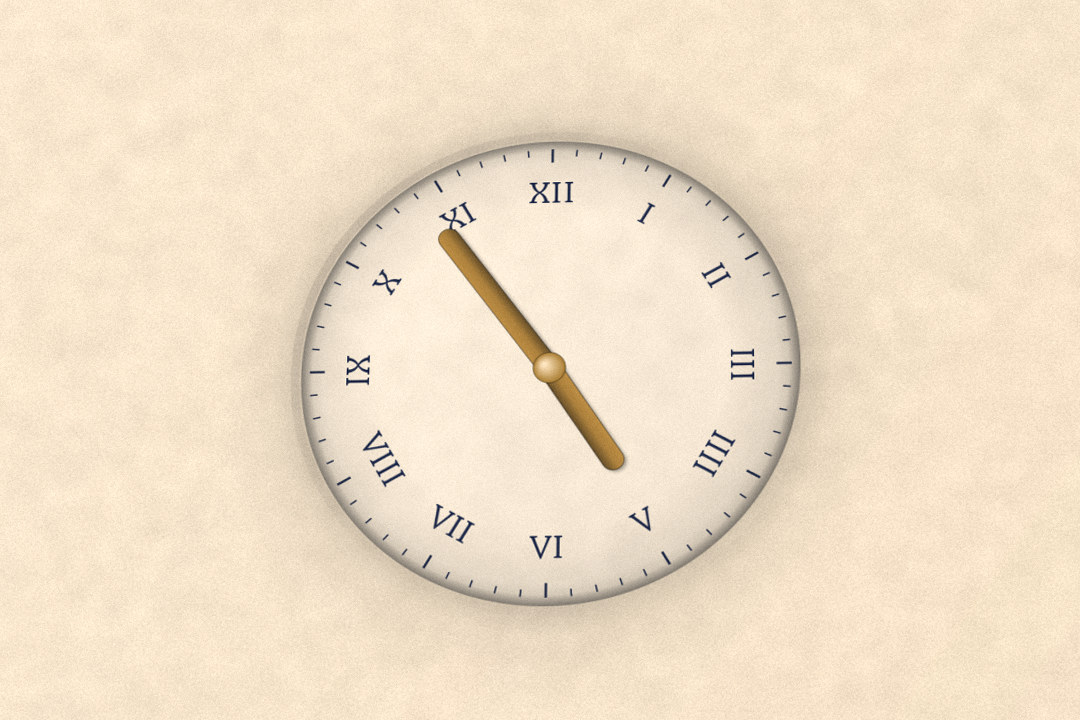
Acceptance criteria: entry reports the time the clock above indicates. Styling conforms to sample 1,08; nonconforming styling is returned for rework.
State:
4,54
